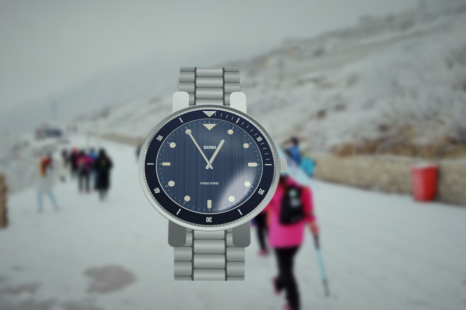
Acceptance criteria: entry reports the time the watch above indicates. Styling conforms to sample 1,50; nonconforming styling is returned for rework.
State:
12,55
